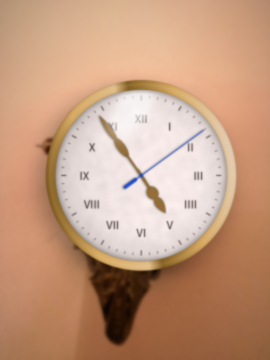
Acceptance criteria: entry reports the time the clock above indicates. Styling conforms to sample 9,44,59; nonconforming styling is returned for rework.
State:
4,54,09
